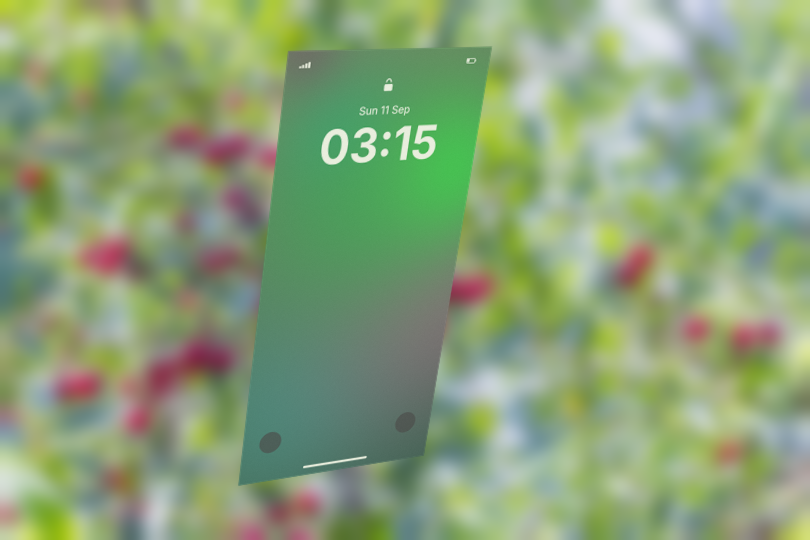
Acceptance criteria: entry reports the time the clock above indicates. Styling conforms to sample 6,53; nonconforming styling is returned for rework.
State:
3,15
